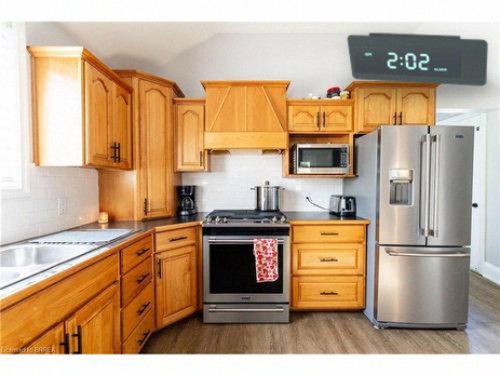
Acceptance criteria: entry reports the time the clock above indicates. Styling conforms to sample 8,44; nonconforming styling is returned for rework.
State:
2,02
